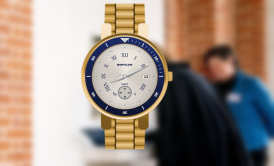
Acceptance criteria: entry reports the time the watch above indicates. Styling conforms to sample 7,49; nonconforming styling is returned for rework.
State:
8,11
